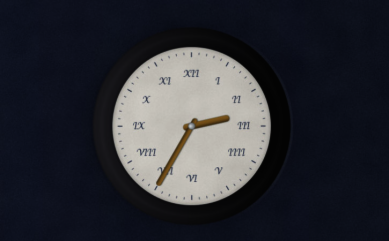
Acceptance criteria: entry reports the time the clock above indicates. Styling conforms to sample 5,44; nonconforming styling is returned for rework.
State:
2,35
